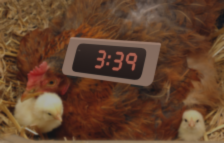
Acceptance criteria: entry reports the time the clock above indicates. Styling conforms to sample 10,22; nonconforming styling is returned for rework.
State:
3,39
